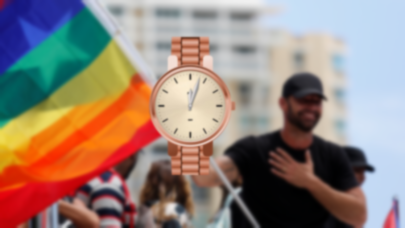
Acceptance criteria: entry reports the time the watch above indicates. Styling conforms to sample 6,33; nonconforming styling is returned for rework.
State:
12,03
